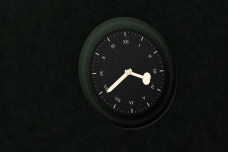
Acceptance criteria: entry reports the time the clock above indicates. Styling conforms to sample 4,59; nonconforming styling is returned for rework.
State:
3,39
